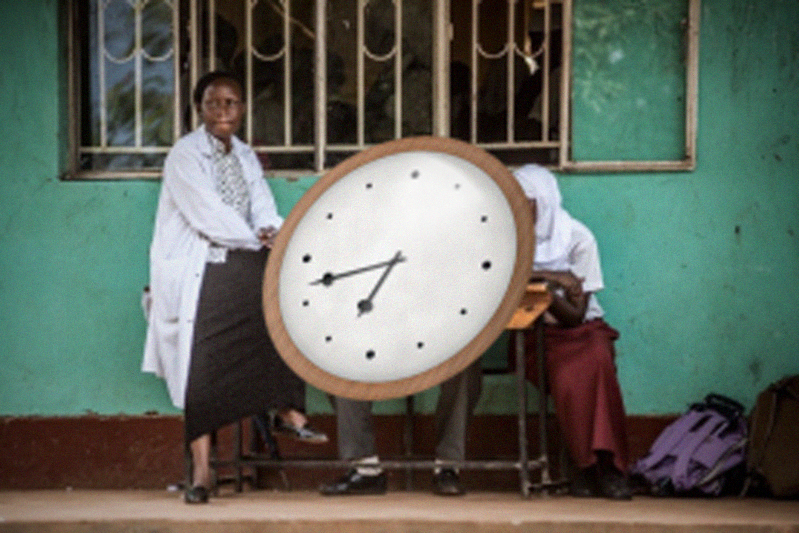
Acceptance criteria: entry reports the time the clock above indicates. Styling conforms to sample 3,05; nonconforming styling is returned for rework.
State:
6,42
